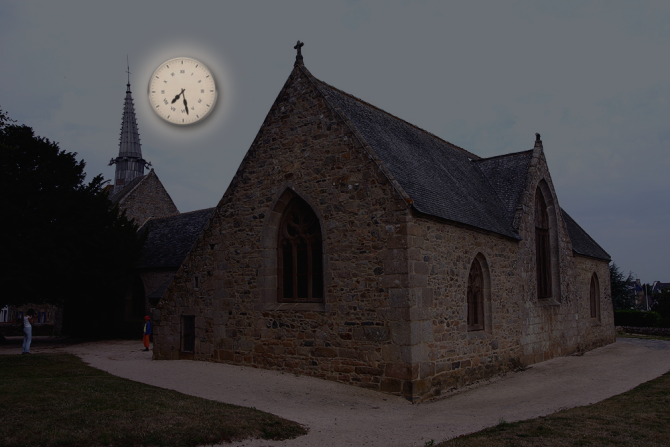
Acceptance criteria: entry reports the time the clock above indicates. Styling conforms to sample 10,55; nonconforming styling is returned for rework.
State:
7,28
